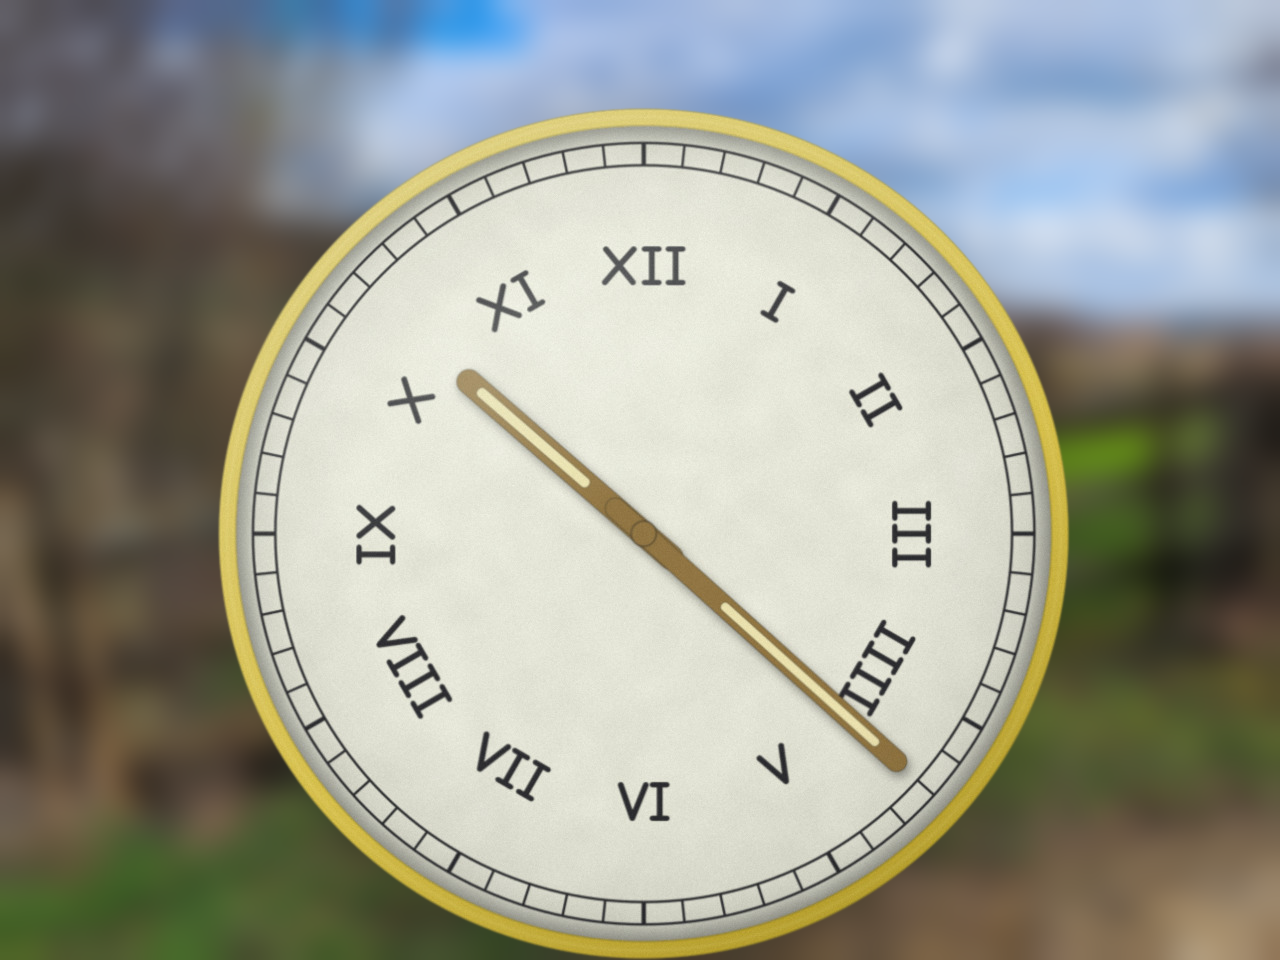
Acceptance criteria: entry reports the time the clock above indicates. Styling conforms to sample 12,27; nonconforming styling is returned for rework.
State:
10,22
